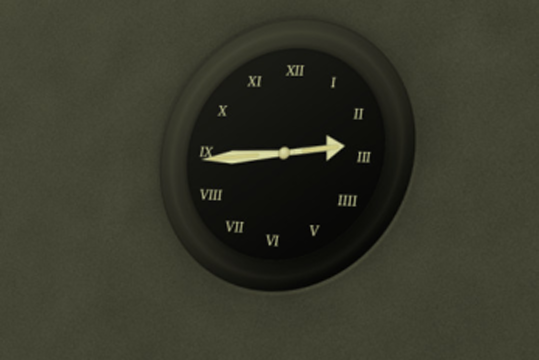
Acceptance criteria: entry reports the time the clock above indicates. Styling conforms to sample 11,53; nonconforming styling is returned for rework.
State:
2,44
